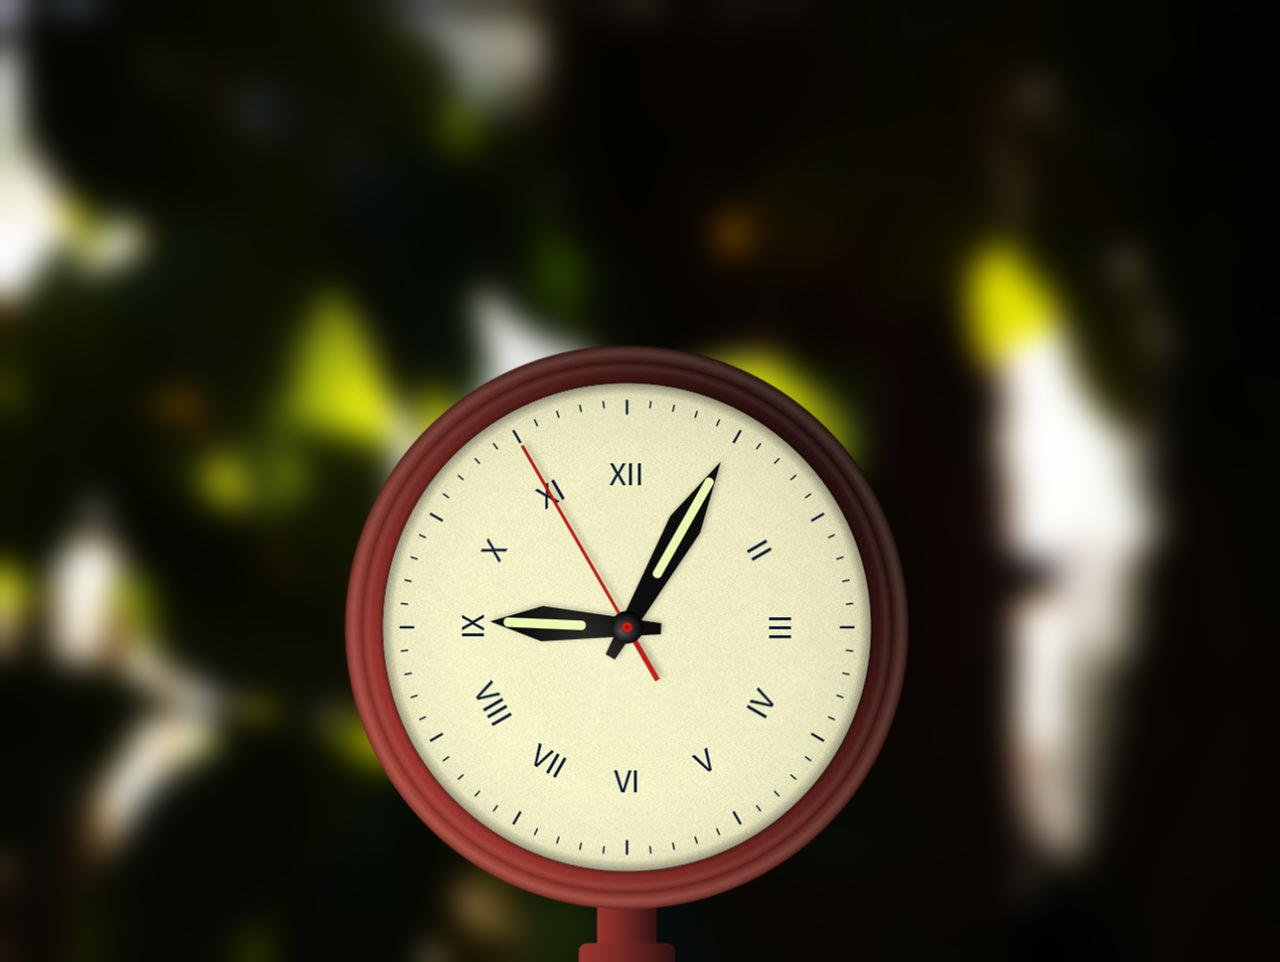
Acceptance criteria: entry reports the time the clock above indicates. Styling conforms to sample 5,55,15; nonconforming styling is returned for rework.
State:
9,04,55
